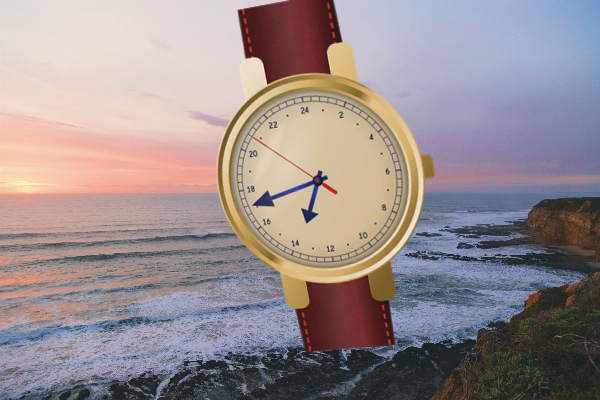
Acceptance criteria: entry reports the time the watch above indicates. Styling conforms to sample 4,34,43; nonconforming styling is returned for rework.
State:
13,42,52
